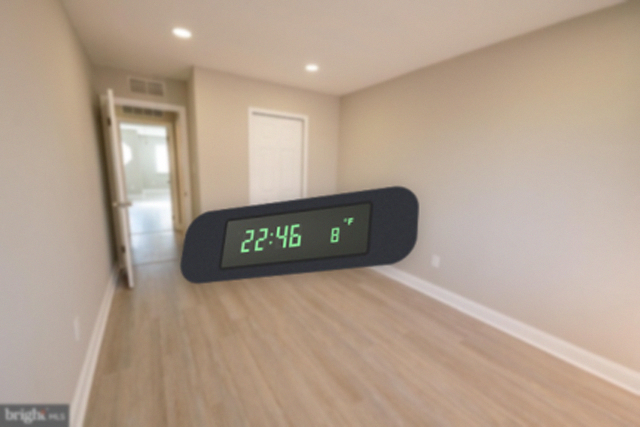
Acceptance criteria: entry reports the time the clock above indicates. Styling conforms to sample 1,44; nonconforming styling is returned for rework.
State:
22,46
